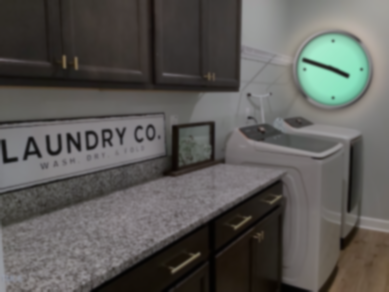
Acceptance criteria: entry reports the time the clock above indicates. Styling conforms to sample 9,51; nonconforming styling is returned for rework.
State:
3,48
